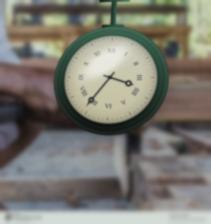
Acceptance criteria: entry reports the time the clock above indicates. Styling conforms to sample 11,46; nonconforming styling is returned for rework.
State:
3,36
